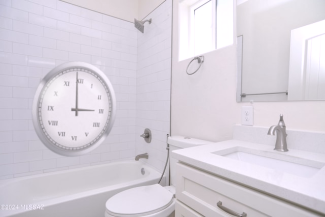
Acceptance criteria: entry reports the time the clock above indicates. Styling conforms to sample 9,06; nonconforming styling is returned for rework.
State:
2,59
